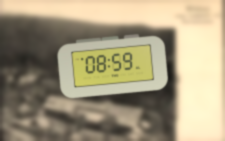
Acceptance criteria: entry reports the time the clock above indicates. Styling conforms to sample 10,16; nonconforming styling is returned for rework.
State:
8,59
